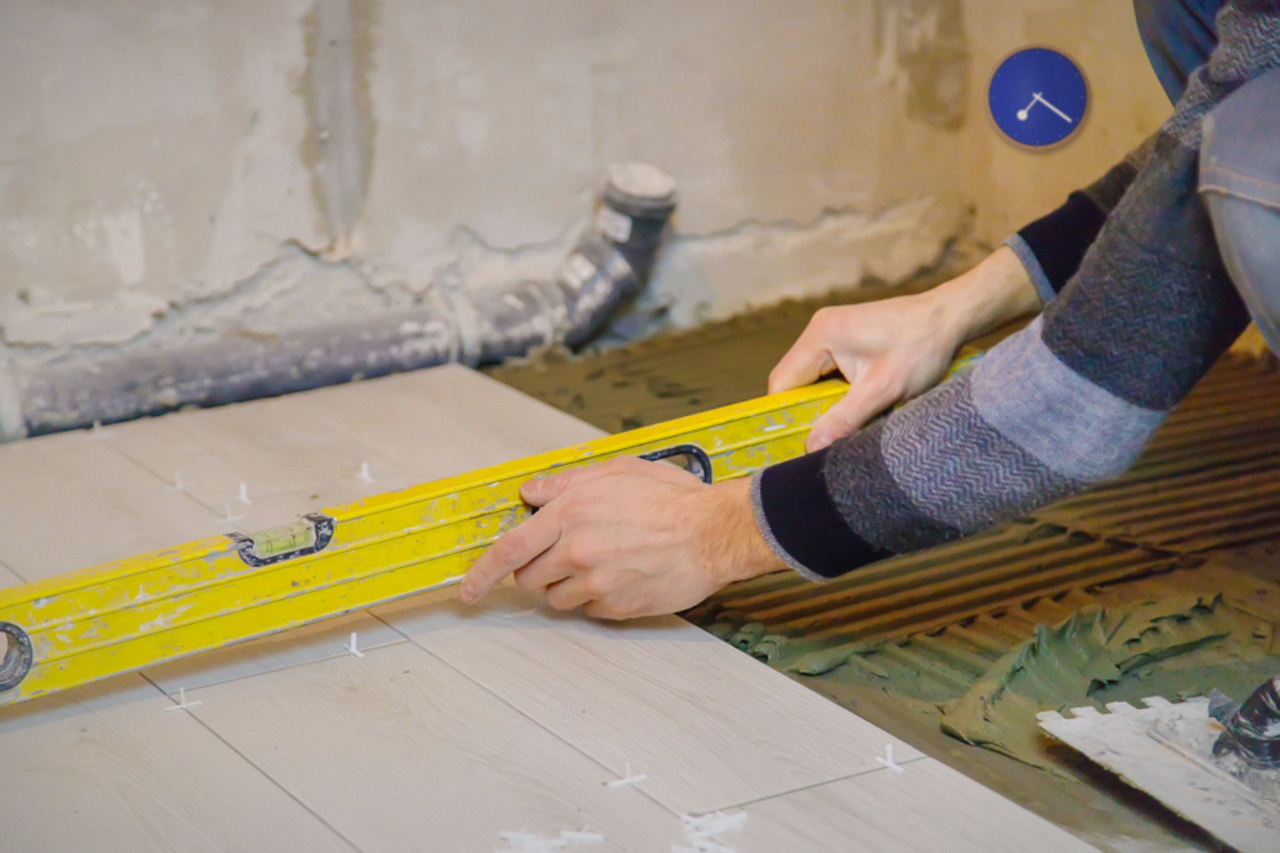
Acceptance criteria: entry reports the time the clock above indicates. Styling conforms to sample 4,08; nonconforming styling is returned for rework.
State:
7,21
